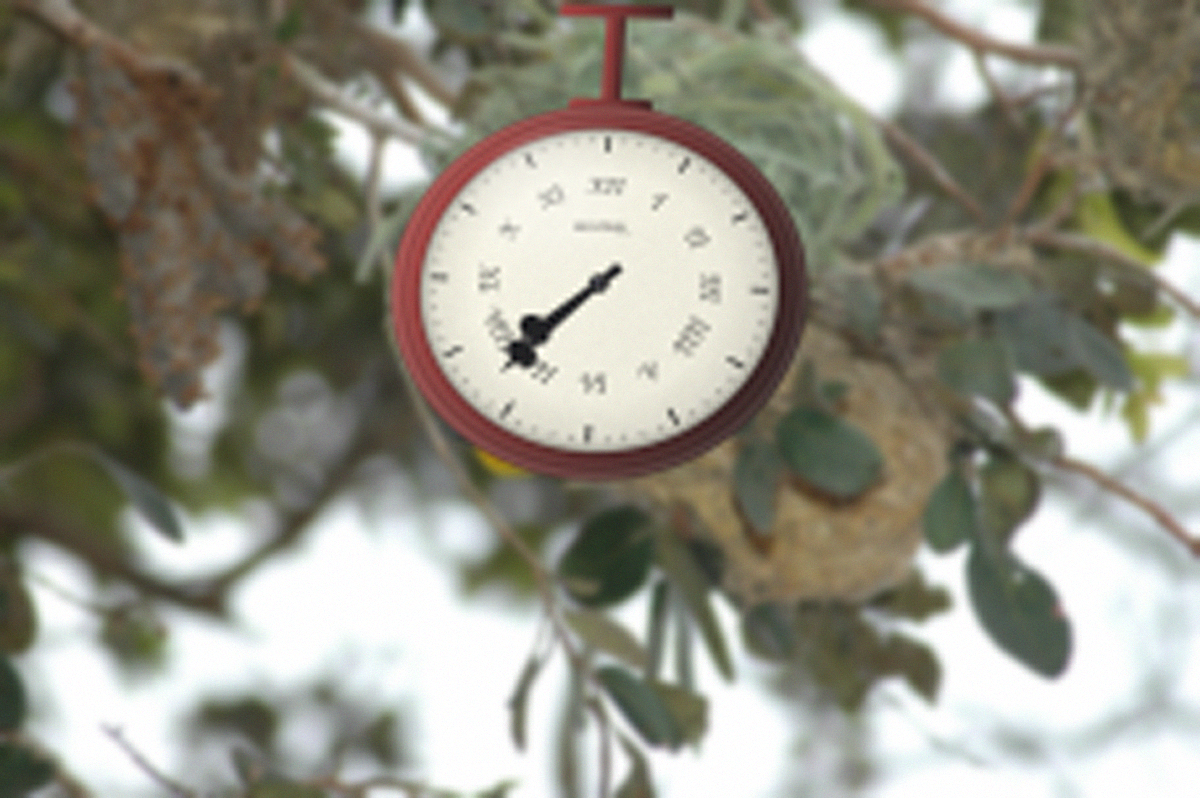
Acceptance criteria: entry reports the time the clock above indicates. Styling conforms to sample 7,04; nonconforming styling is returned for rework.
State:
7,37
